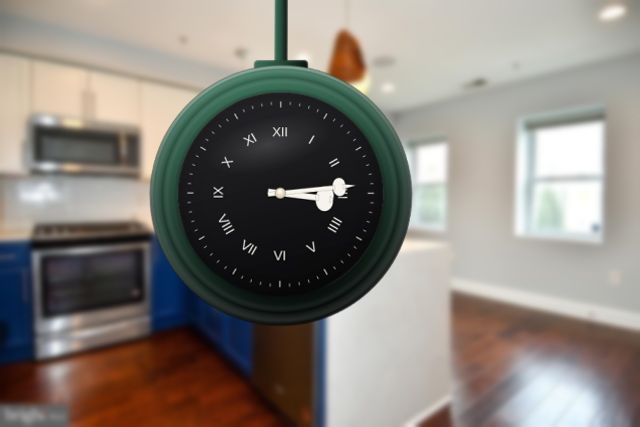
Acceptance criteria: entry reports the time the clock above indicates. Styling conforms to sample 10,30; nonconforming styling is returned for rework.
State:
3,14
